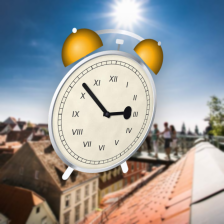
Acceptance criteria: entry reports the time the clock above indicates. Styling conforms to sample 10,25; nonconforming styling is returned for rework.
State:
2,52
